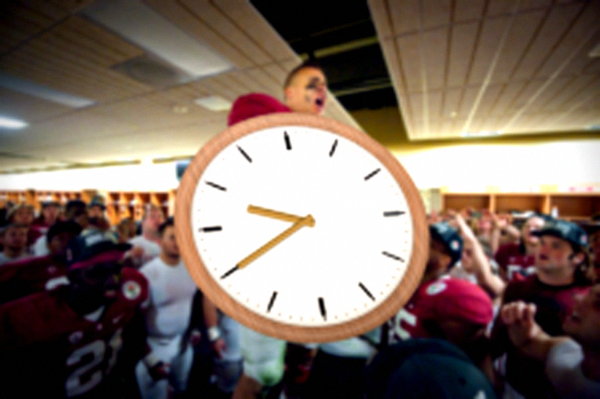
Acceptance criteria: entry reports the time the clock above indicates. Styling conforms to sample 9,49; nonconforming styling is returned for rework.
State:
9,40
